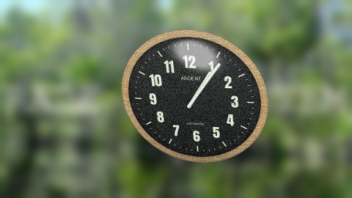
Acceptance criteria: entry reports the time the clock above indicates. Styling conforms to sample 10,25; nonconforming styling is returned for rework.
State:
1,06
